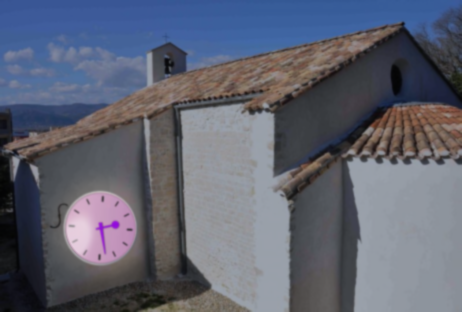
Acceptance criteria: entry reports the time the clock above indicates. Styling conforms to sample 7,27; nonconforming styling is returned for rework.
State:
2,28
